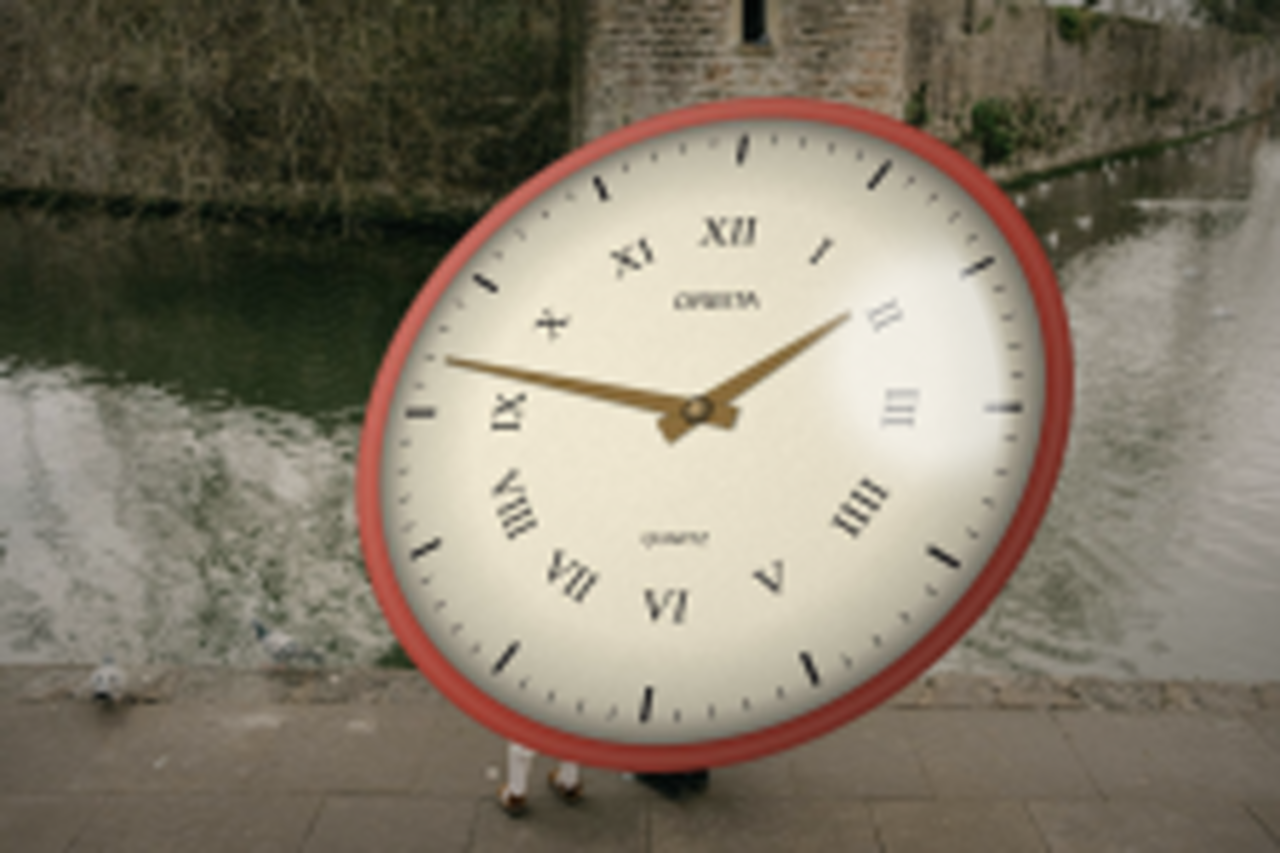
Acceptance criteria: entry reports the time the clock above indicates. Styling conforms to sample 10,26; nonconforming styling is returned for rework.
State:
1,47
